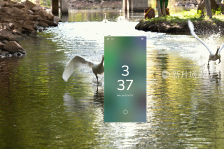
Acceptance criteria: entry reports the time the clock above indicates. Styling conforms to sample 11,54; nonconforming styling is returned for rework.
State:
3,37
